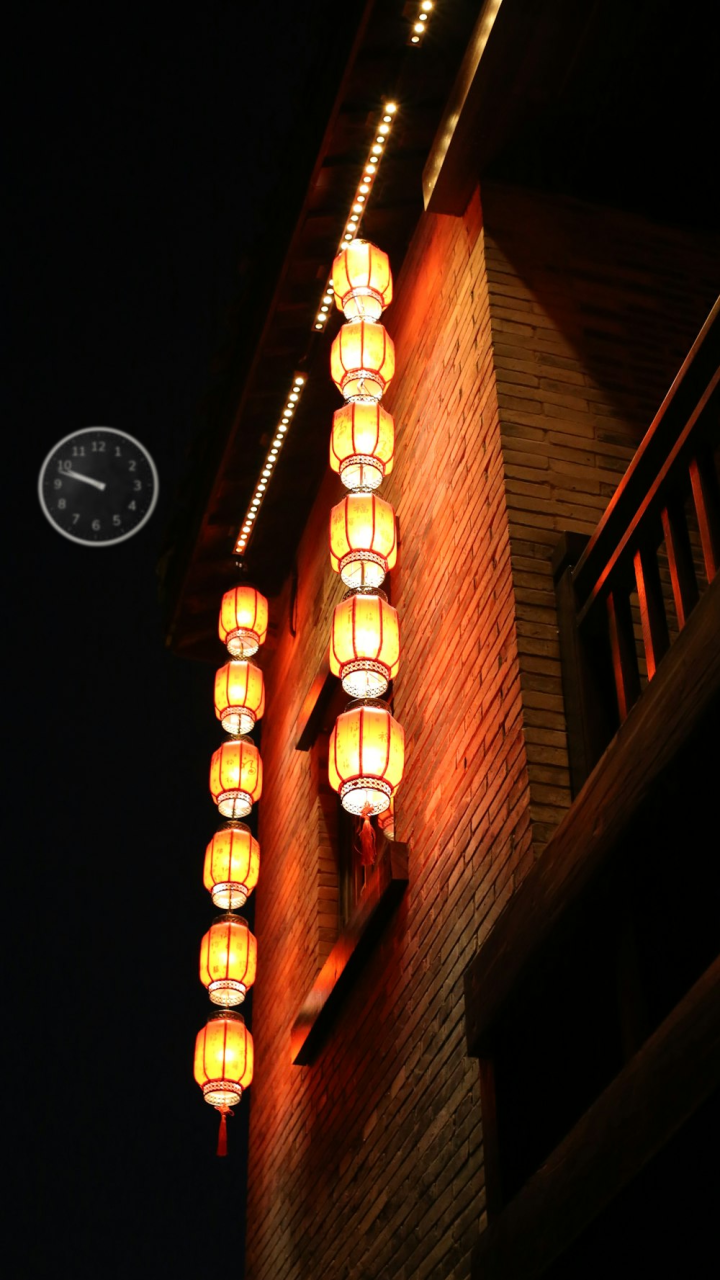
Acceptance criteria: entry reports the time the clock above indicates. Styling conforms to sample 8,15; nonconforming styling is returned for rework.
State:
9,48
